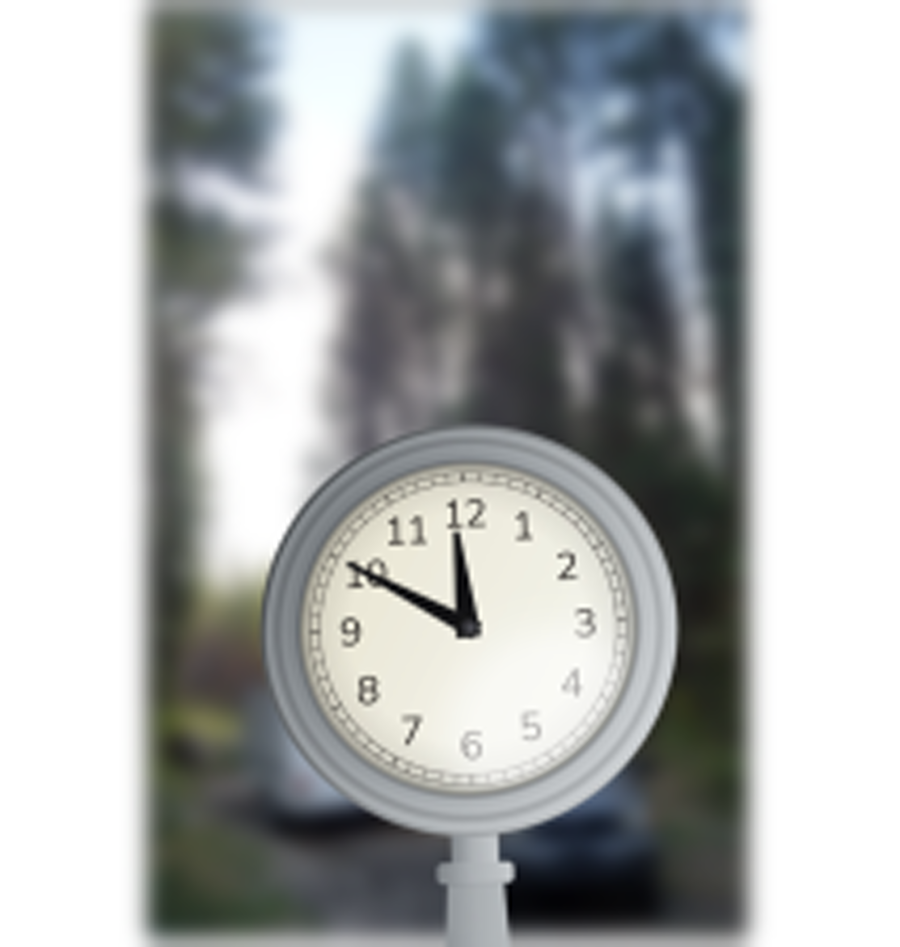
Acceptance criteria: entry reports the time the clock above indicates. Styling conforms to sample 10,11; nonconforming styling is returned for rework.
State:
11,50
